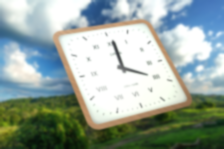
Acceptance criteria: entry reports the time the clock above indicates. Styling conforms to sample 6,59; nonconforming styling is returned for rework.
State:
4,01
